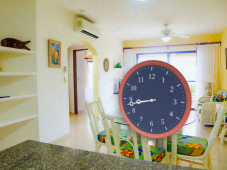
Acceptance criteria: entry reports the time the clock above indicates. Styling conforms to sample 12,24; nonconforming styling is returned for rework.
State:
8,43
